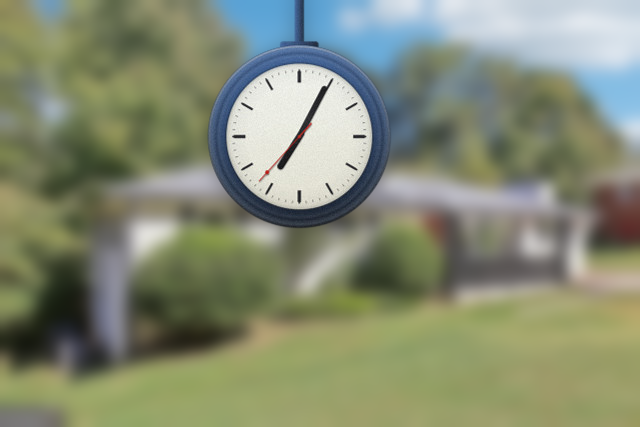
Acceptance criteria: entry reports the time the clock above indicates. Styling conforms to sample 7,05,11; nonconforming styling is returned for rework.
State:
7,04,37
